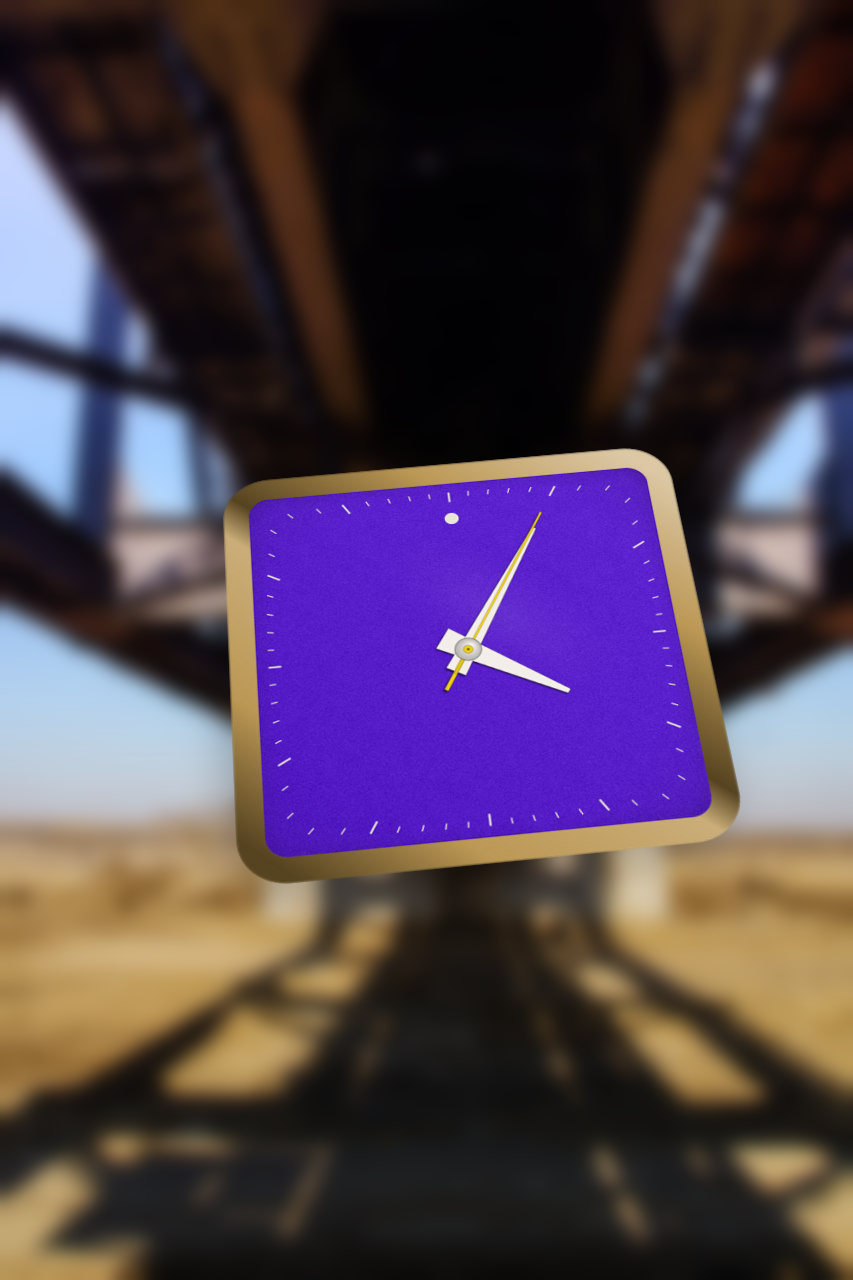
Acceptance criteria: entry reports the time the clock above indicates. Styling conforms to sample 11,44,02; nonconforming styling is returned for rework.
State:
4,05,05
